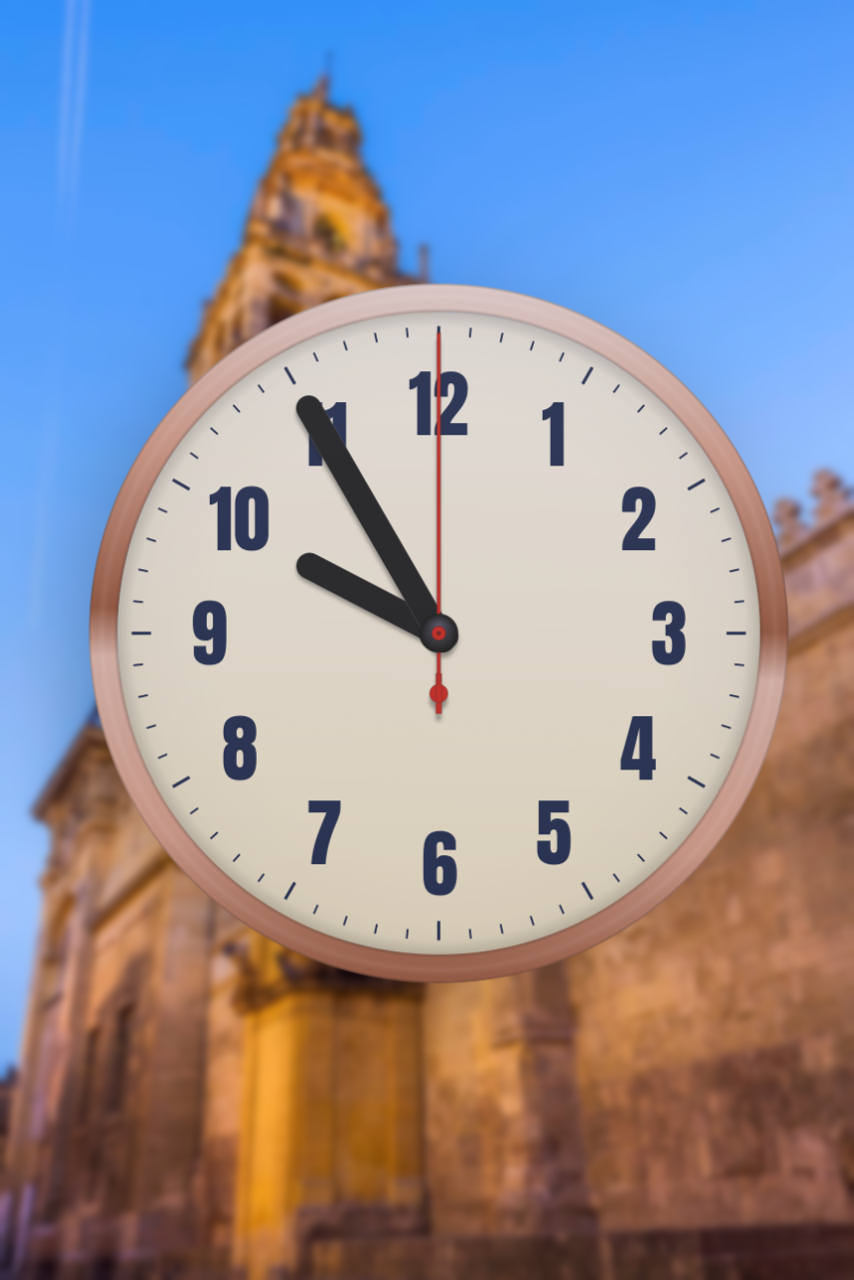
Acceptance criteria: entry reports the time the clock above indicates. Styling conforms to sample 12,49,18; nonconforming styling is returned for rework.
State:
9,55,00
